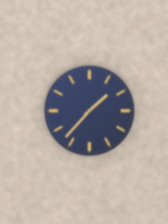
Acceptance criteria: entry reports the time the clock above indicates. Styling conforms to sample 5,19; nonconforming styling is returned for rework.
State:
1,37
